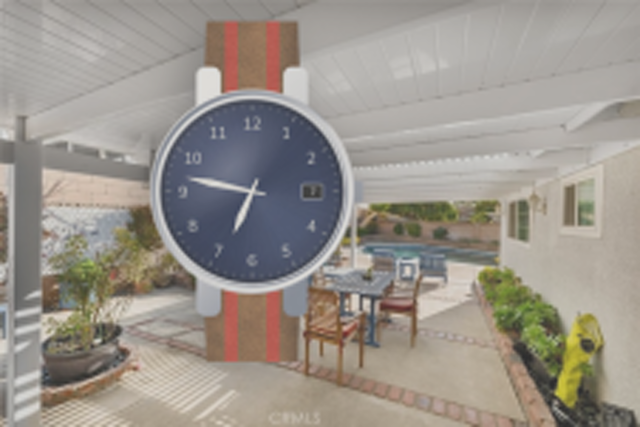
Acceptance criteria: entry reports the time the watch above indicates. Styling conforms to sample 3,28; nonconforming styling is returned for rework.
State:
6,47
